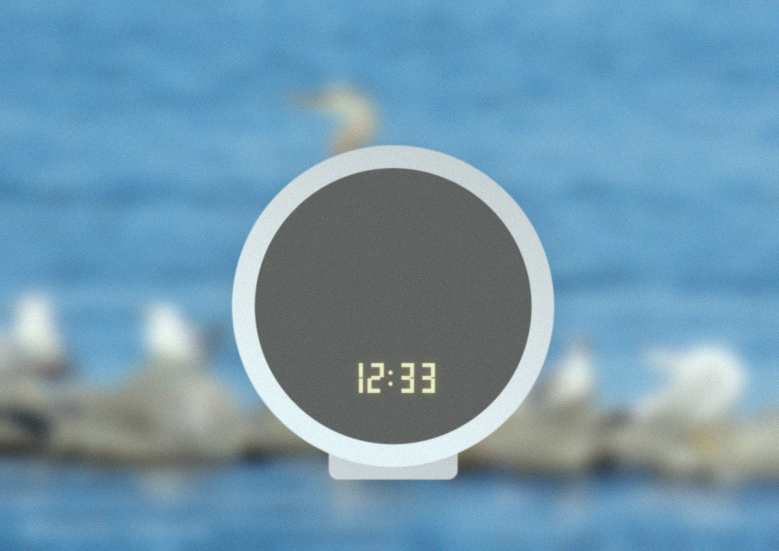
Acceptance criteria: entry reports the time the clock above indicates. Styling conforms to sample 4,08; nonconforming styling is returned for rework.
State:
12,33
